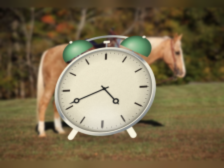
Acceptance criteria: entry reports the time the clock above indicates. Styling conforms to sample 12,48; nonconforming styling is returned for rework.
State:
4,41
